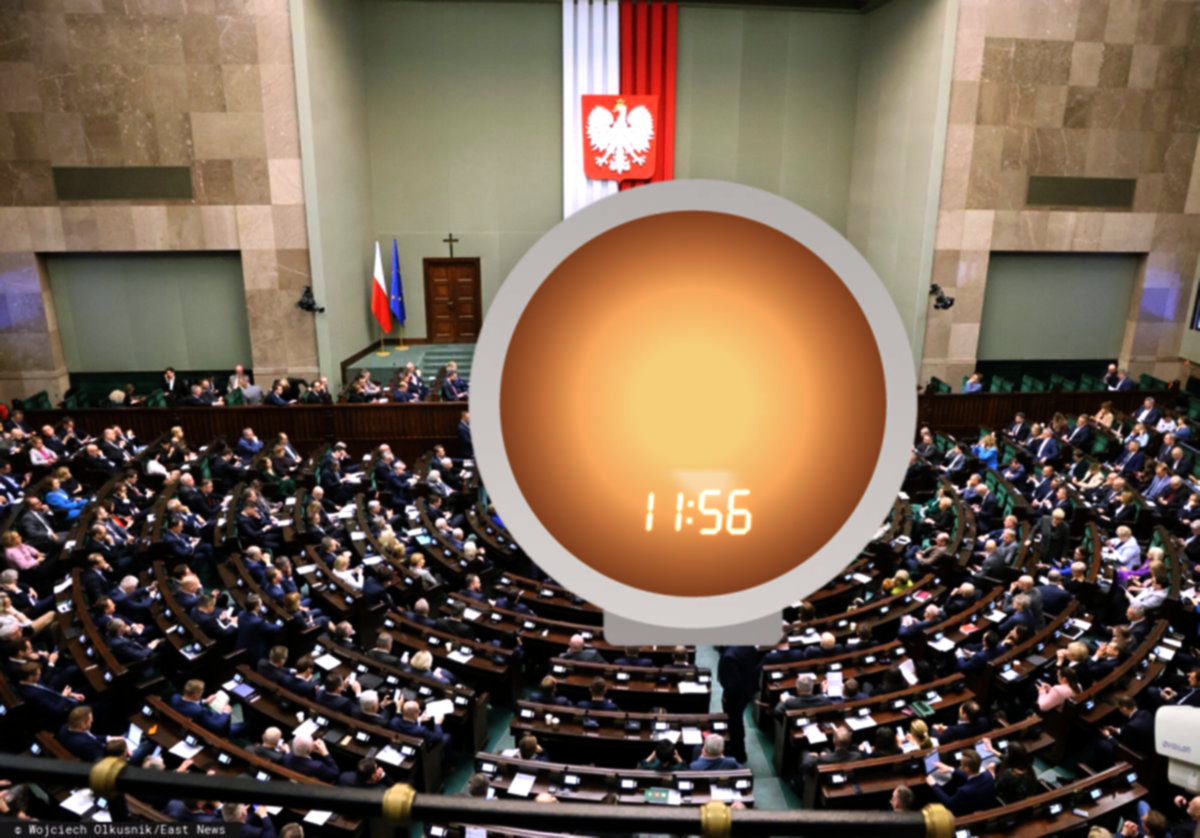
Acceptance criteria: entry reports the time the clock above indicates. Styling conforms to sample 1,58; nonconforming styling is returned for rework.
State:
11,56
